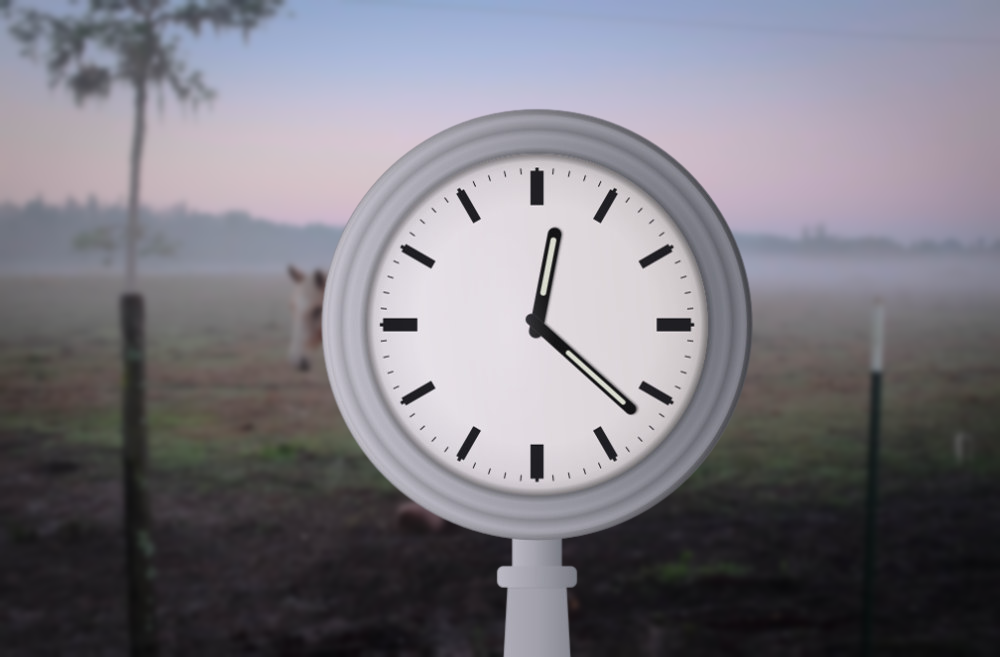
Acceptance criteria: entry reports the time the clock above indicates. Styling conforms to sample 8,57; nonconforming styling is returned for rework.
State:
12,22
